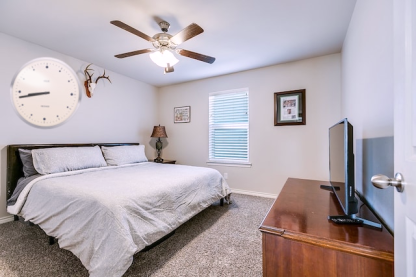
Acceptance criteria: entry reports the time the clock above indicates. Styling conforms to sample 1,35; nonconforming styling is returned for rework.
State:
8,43
